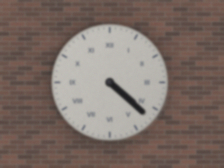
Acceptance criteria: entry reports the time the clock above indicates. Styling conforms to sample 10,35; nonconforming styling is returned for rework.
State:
4,22
